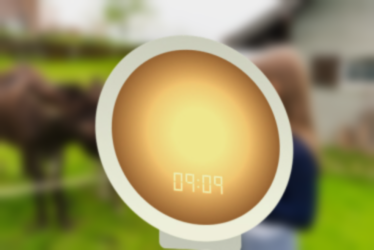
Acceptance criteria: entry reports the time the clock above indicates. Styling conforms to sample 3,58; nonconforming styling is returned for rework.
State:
9,09
